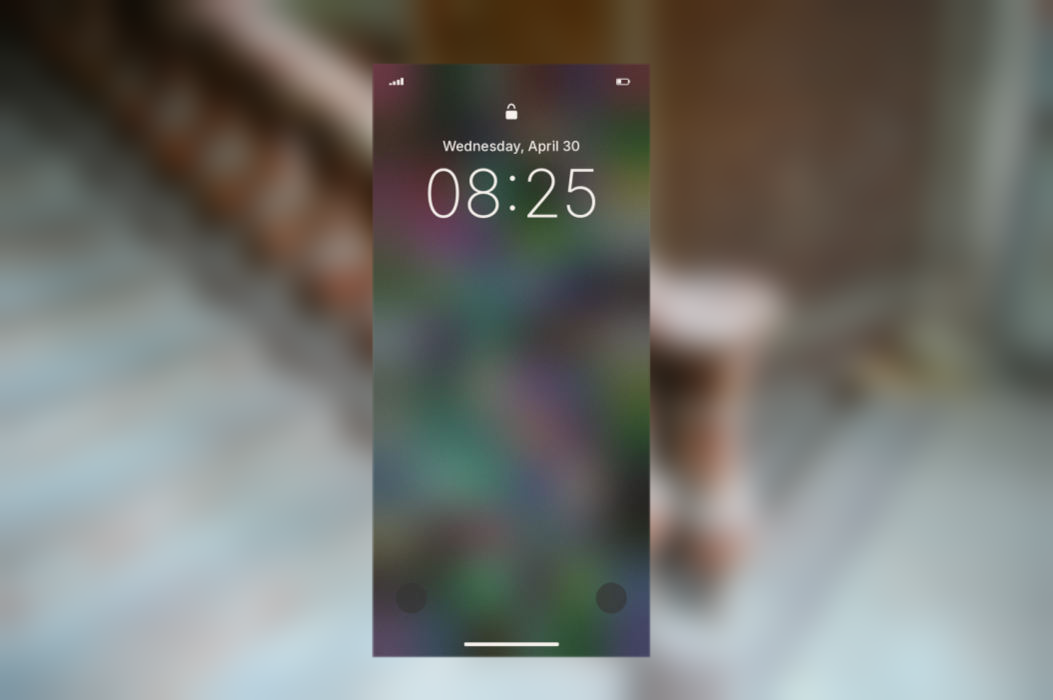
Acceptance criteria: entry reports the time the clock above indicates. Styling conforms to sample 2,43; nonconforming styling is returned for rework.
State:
8,25
